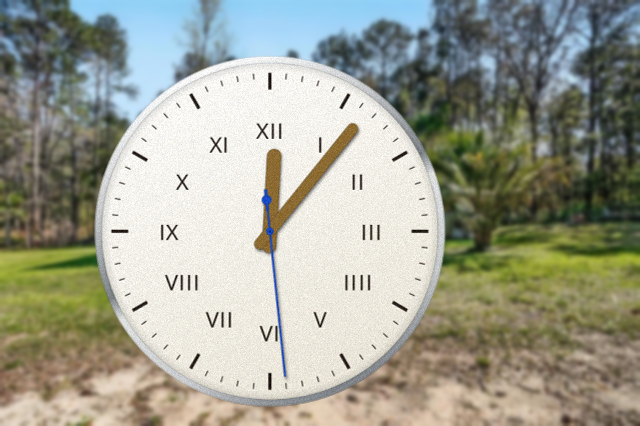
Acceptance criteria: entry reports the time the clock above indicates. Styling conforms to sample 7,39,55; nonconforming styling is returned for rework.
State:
12,06,29
